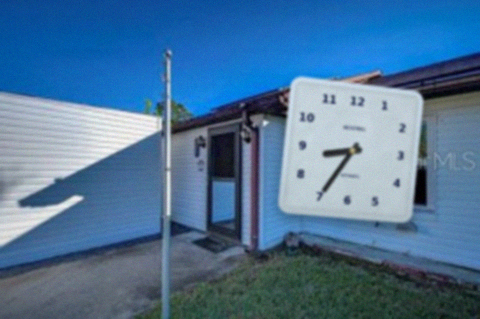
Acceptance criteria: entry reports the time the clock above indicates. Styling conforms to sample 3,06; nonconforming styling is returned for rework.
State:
8,35
